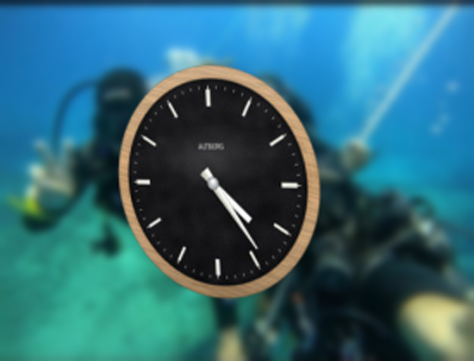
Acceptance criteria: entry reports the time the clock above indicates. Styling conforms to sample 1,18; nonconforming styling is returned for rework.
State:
4,24
